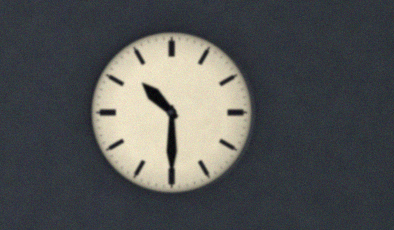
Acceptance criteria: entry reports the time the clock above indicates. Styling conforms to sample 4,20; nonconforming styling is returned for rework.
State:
10,30
